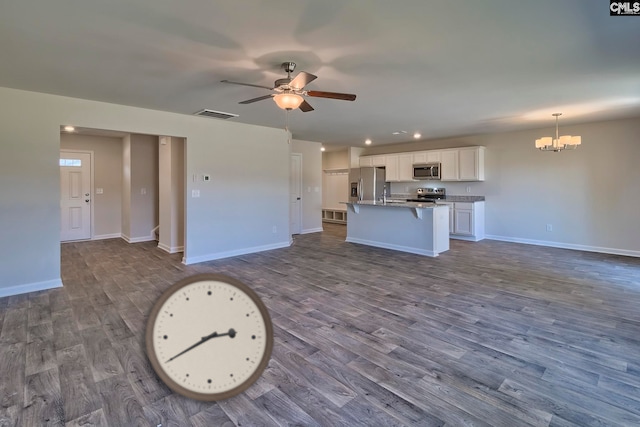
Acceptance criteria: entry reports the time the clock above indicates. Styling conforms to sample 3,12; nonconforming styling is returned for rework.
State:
2,40
